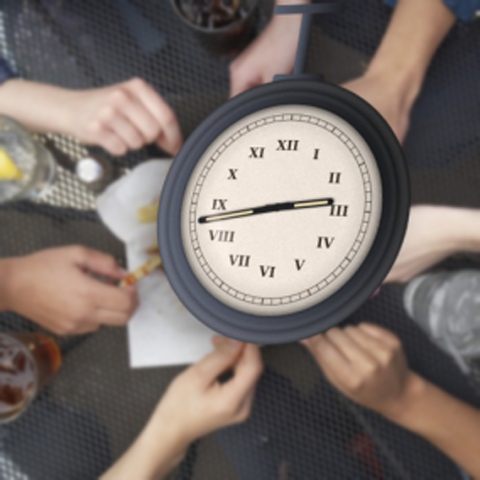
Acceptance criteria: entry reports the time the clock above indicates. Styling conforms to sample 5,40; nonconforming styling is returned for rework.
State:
2,43
